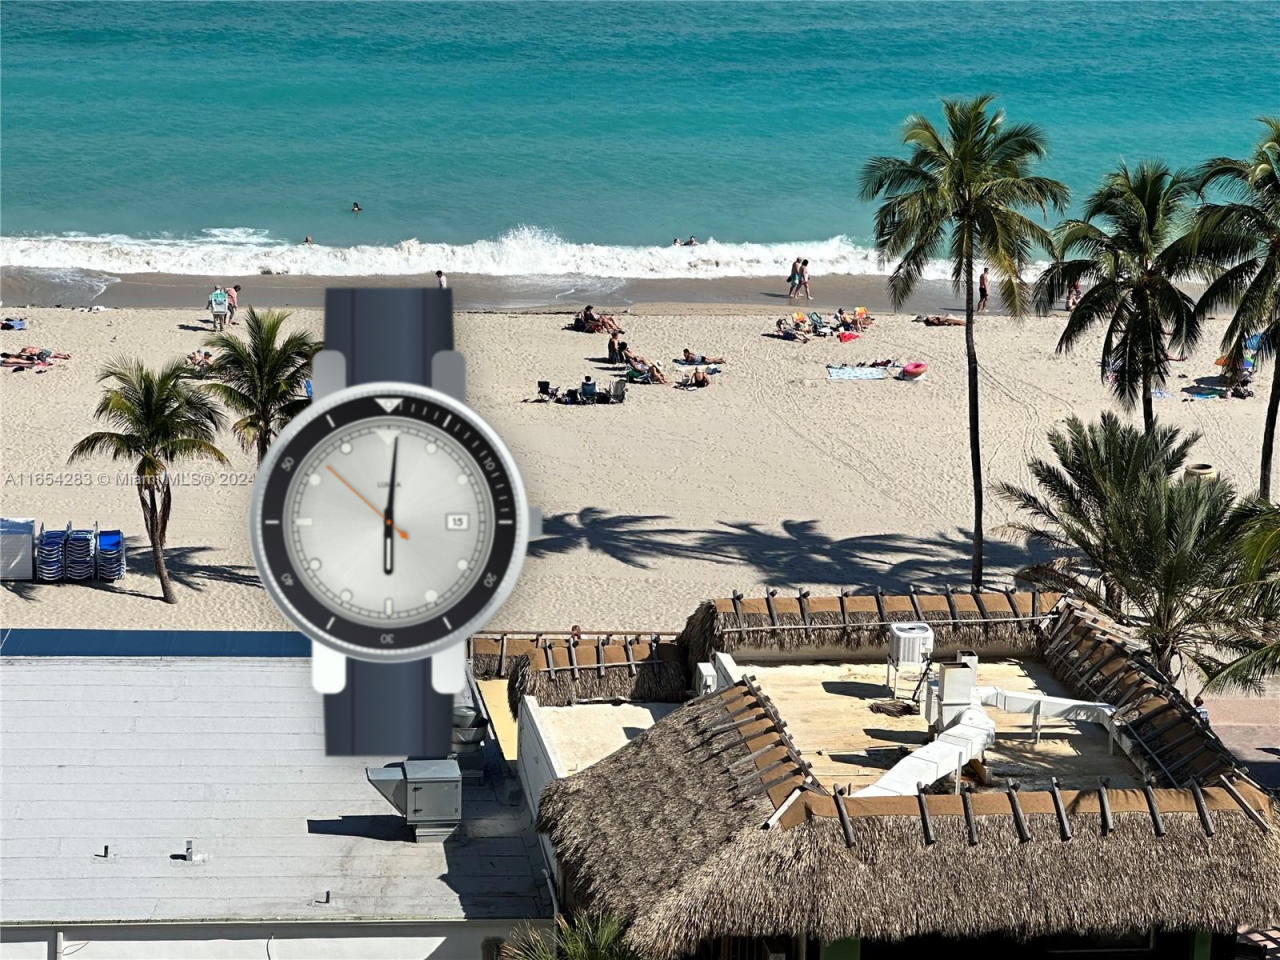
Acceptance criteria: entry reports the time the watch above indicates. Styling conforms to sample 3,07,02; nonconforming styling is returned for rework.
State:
6,00,52
